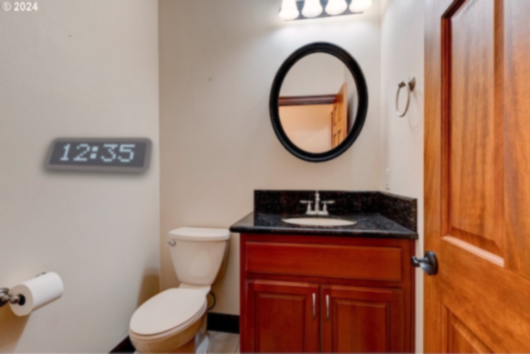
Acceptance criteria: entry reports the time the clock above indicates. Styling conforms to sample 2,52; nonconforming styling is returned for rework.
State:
12,35
